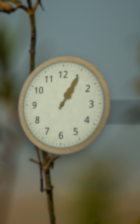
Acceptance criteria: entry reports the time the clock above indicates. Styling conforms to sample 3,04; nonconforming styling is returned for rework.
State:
1,05
